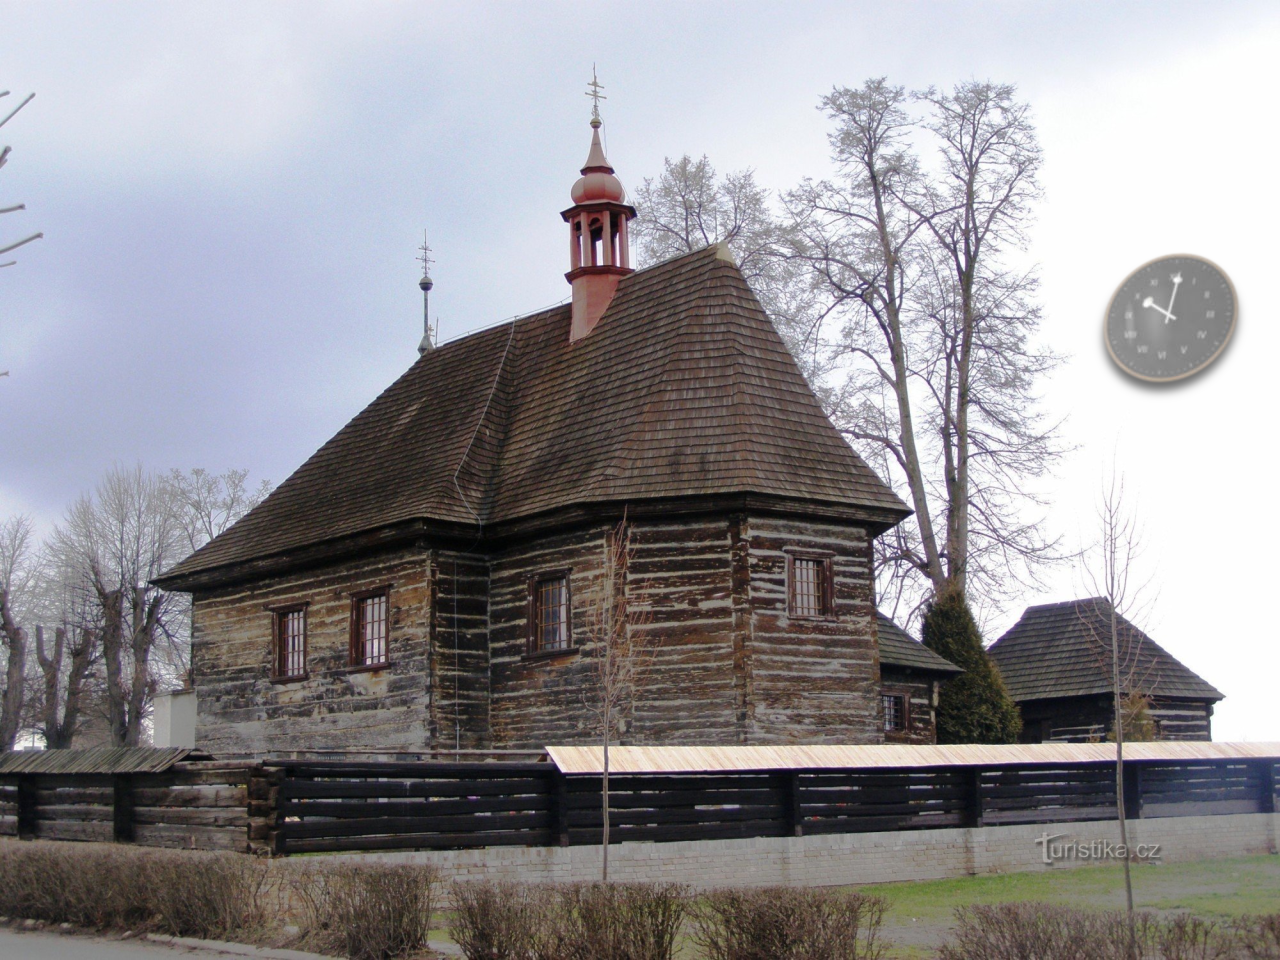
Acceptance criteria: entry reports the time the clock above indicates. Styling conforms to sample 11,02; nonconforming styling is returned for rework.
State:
10,01
